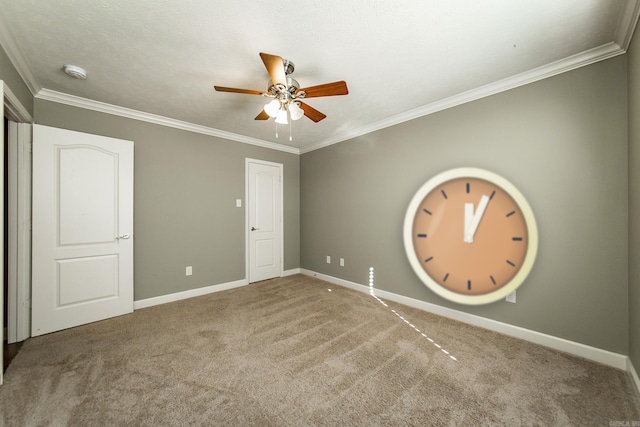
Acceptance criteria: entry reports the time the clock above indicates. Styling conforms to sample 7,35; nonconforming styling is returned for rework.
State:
12,04
